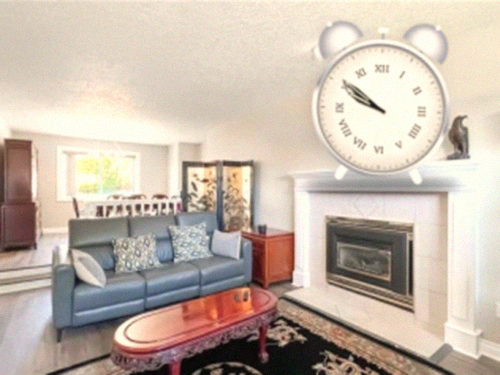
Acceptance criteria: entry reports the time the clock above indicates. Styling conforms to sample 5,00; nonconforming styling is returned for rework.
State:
9,51
